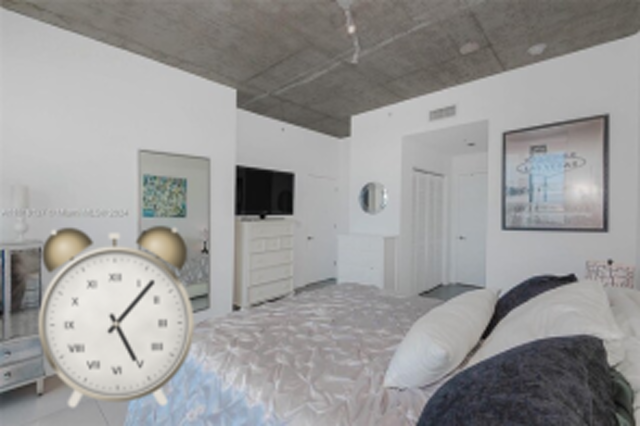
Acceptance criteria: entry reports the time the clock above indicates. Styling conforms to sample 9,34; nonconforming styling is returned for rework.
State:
5,07
